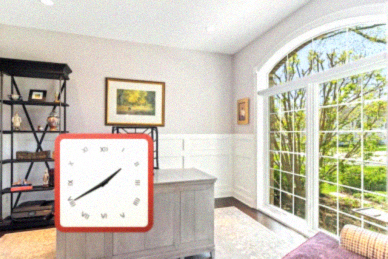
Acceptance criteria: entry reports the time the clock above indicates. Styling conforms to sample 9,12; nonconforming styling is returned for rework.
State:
1,40
